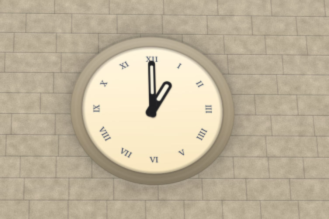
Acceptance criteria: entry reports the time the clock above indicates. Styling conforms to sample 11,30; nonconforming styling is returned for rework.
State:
1,00
